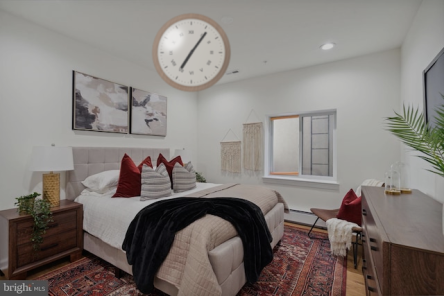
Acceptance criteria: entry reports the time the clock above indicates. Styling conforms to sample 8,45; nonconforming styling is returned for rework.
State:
7,06
